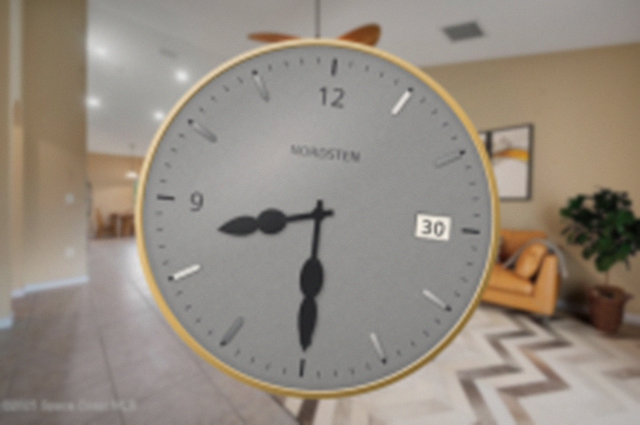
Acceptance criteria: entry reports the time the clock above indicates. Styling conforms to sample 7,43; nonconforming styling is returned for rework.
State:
8,30
